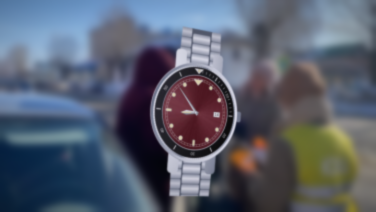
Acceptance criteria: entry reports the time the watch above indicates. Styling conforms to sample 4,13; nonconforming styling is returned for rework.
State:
8,53
